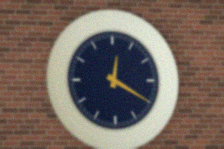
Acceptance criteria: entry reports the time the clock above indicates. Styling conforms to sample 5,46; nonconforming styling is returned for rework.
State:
12,20
